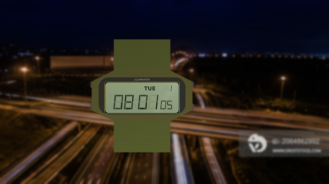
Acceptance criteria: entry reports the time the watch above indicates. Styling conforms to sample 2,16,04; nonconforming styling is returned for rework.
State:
8,01,05
